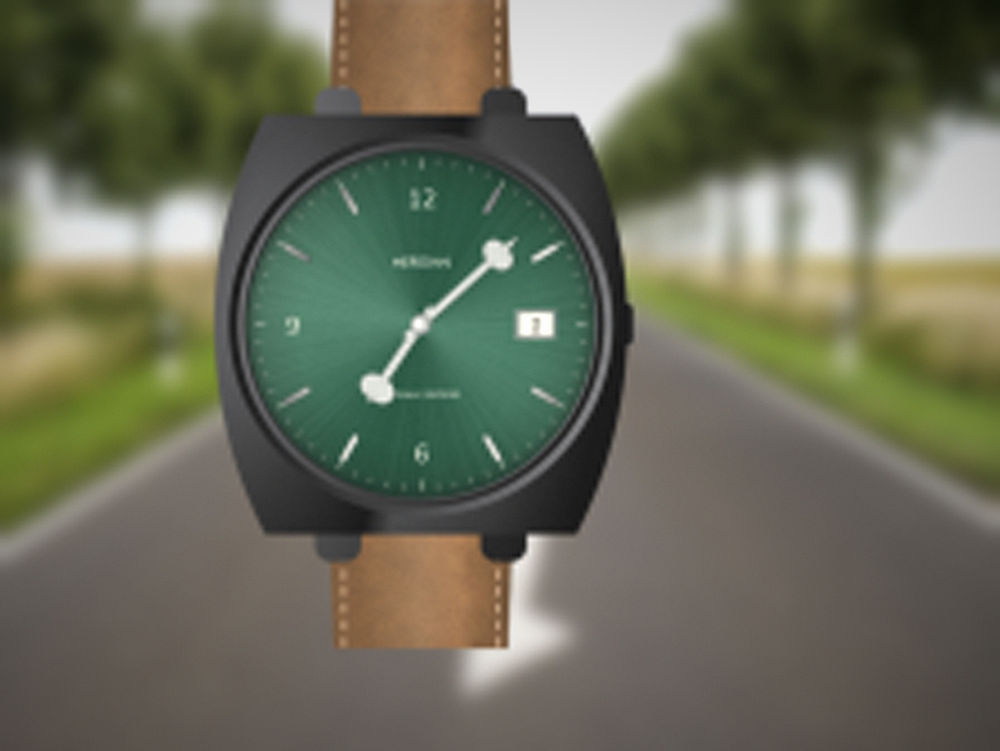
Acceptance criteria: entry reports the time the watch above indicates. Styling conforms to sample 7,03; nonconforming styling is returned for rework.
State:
7,08
